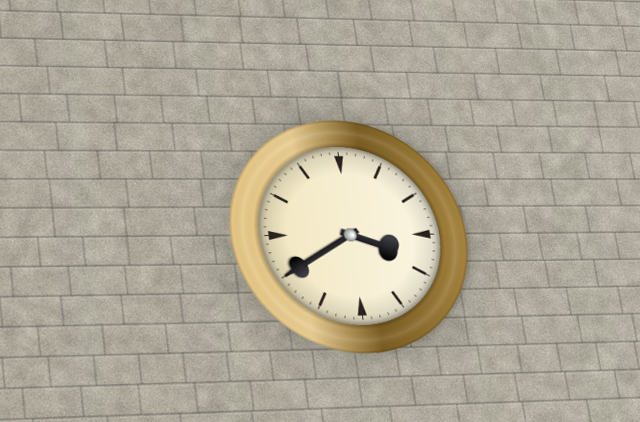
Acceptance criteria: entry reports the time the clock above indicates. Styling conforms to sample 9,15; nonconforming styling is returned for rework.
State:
3,40
